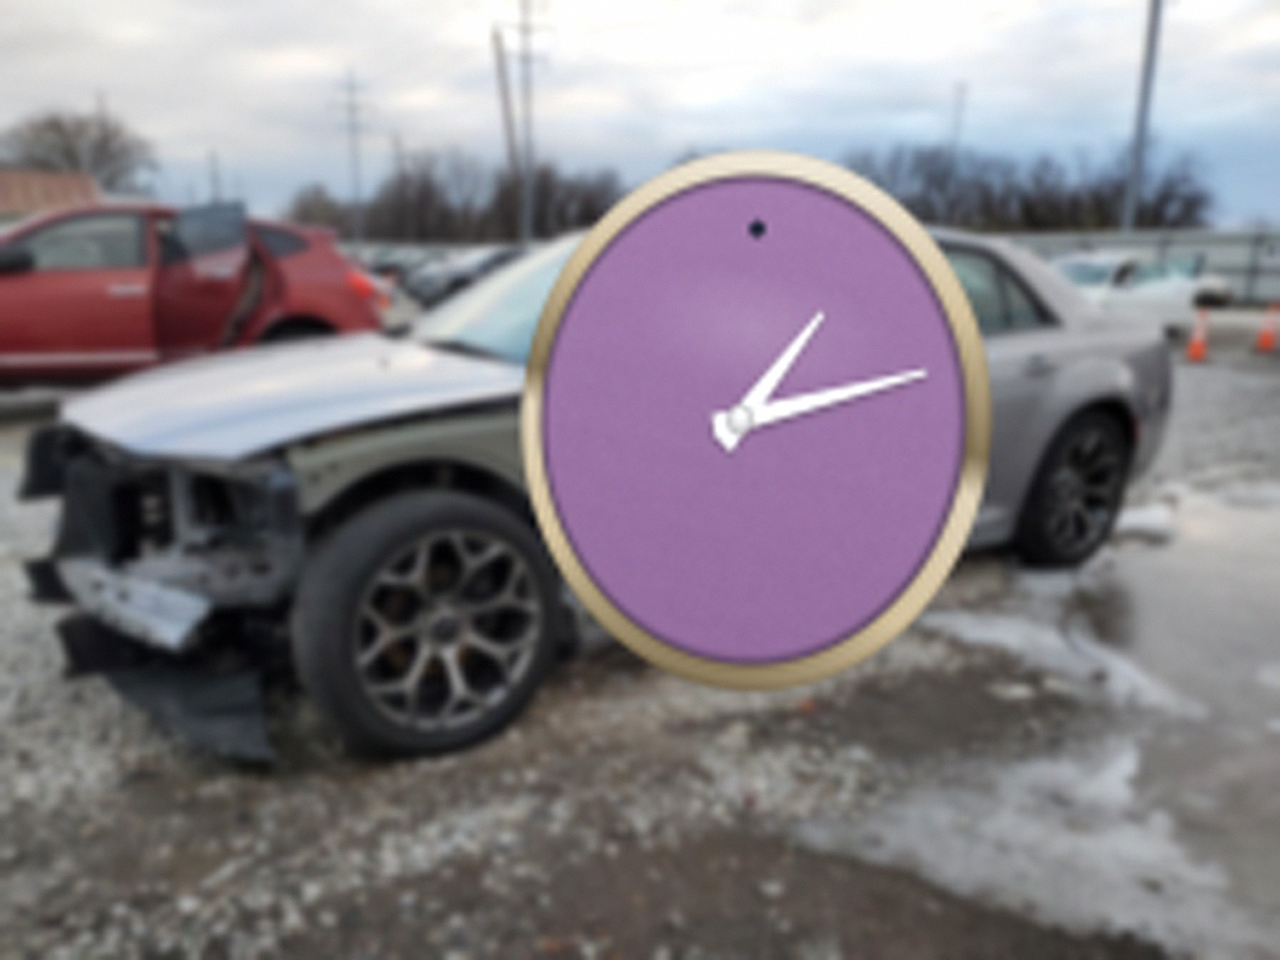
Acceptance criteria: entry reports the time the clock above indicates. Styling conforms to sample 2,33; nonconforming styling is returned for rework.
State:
1,12
